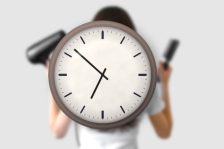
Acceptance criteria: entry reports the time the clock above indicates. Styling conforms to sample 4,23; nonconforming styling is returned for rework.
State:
6,52
